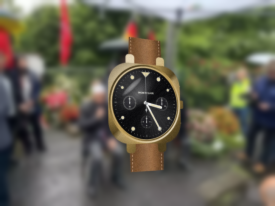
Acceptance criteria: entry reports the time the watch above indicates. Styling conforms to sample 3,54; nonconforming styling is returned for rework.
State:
3,25
